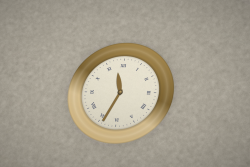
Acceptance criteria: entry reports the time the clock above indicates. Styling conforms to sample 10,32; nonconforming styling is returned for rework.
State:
11,34
